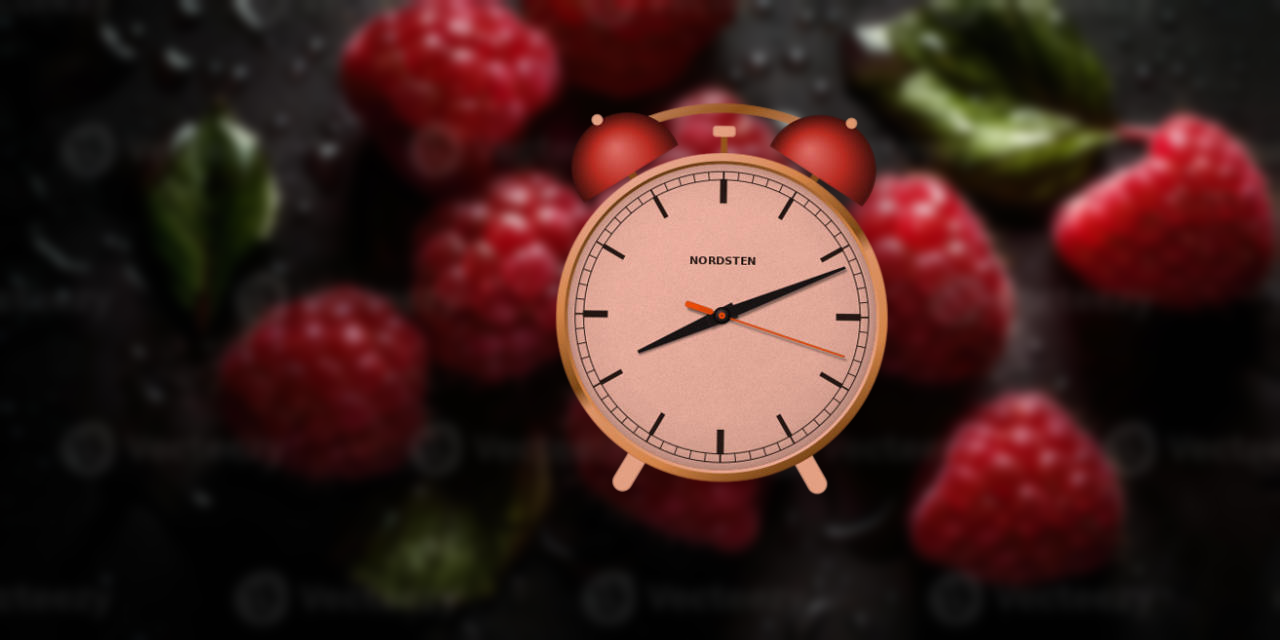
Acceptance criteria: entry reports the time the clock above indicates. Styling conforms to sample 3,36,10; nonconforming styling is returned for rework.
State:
8,11,18
